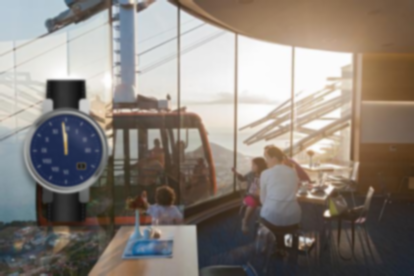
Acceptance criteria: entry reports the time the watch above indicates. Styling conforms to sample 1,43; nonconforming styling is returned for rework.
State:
11,59
